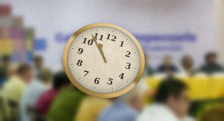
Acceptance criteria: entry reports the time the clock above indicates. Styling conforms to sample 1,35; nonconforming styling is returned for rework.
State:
10,53
